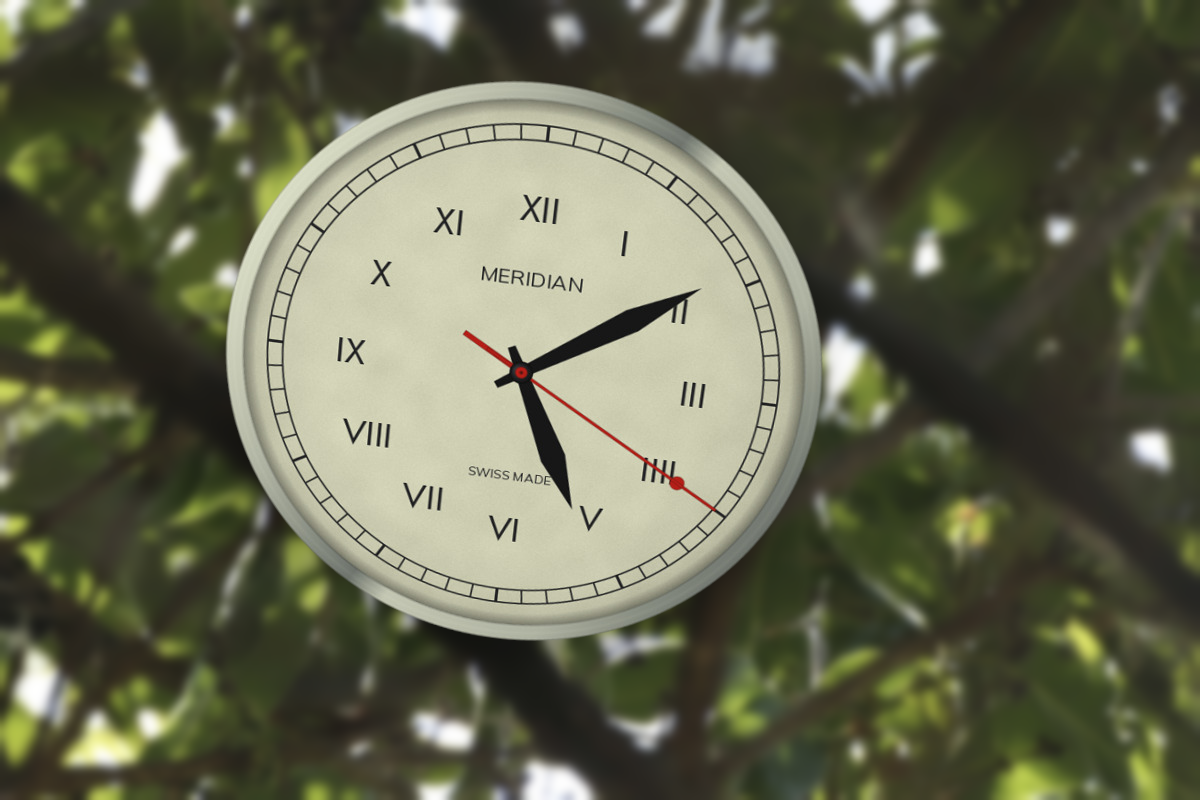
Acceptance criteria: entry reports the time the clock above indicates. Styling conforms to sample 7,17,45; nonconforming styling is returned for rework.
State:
5,09,20
